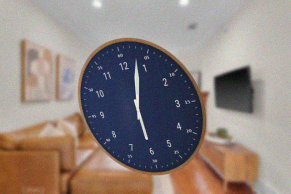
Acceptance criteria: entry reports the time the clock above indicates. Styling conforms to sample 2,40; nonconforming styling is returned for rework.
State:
6,03
